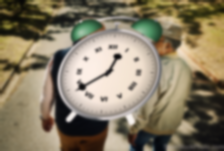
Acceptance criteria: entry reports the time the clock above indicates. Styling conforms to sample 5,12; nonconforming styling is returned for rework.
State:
12,39
